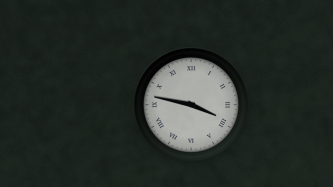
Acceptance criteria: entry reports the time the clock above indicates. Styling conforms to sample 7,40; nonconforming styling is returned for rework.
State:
3,47
